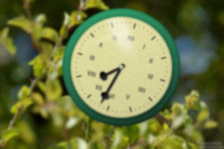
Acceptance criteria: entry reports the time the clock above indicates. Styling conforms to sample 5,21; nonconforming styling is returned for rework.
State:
7,32
